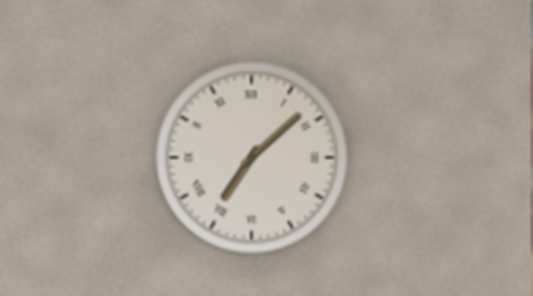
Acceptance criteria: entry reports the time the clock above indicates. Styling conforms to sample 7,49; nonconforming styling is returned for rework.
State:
7,08
